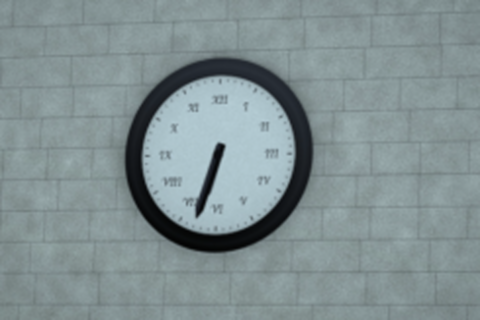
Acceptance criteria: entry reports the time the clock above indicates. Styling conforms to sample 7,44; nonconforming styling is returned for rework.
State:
6,33
